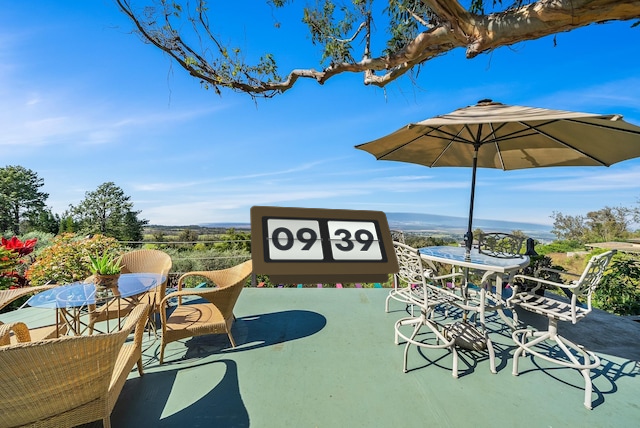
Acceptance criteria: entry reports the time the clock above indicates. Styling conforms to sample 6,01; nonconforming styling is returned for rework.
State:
9,39
